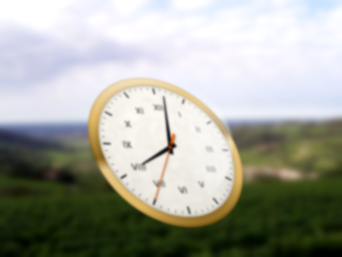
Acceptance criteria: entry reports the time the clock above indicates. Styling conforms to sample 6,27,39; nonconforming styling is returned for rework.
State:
8,01,35
